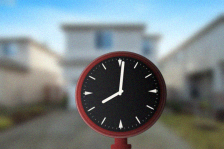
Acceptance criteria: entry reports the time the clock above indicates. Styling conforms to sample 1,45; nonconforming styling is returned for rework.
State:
8,01
